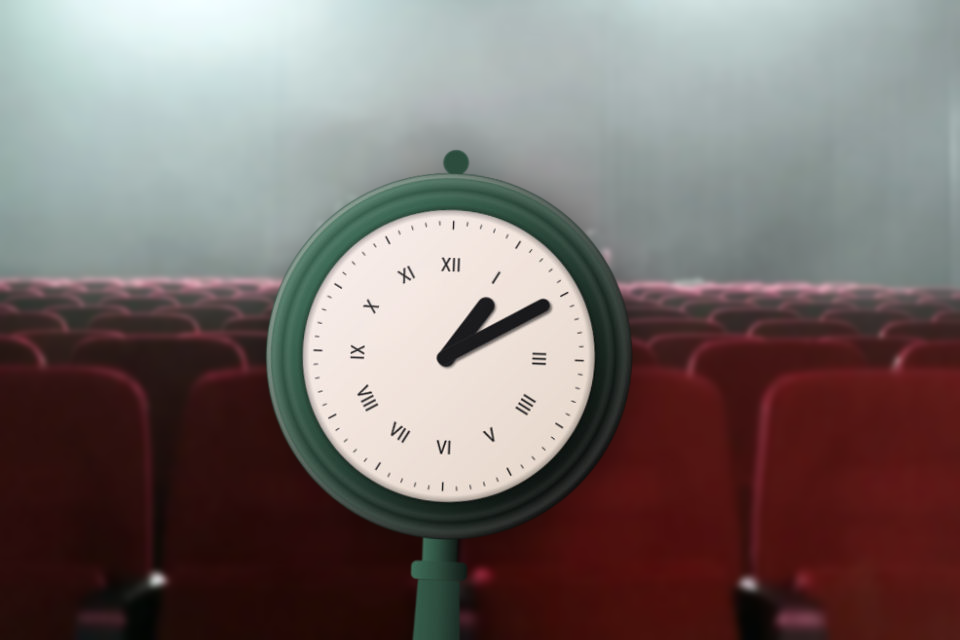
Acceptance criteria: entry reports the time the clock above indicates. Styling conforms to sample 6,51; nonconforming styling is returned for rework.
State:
1,10
